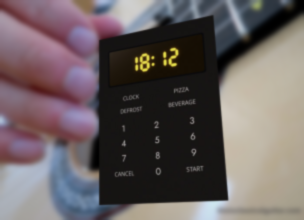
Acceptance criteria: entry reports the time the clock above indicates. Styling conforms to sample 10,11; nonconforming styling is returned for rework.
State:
18,12
